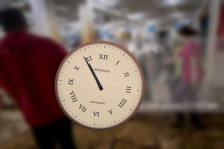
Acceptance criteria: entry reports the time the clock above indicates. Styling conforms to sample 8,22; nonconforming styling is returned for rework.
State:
10,54
